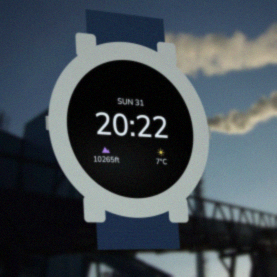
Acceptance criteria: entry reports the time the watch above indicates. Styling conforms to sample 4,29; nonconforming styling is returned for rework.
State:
20,22
